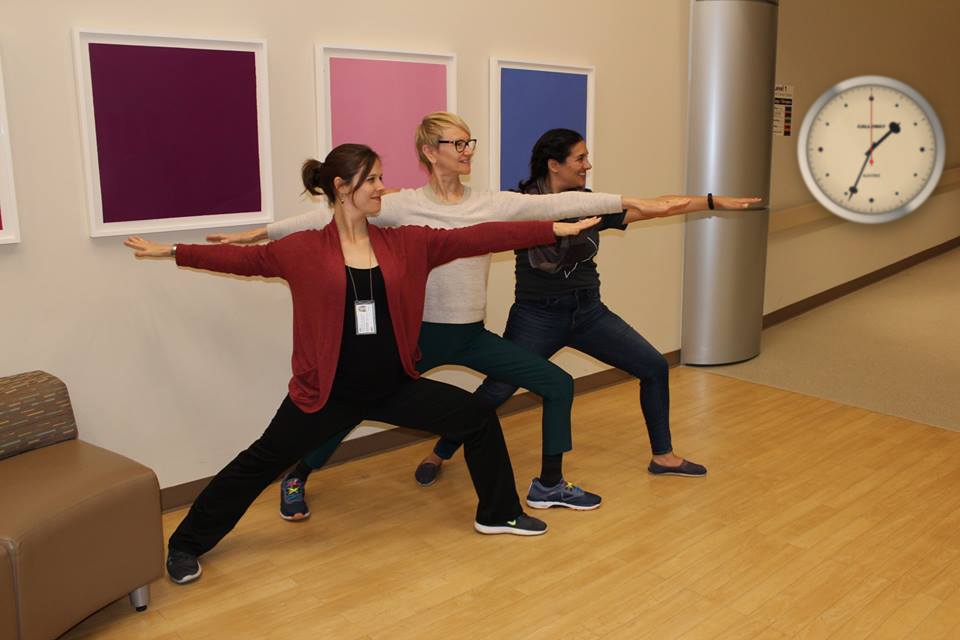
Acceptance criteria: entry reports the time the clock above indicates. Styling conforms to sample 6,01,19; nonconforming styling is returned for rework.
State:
1,34,00
